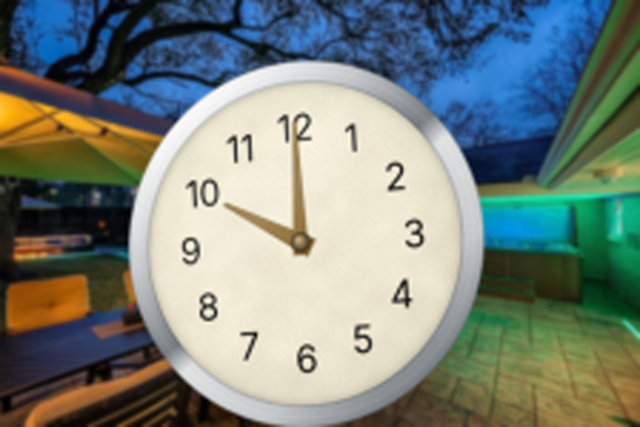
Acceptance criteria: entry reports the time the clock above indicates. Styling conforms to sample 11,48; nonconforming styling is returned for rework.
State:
10,00
